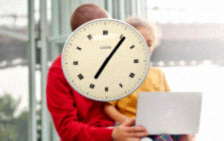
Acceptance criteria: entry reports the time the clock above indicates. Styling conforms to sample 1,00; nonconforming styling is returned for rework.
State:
7,06
